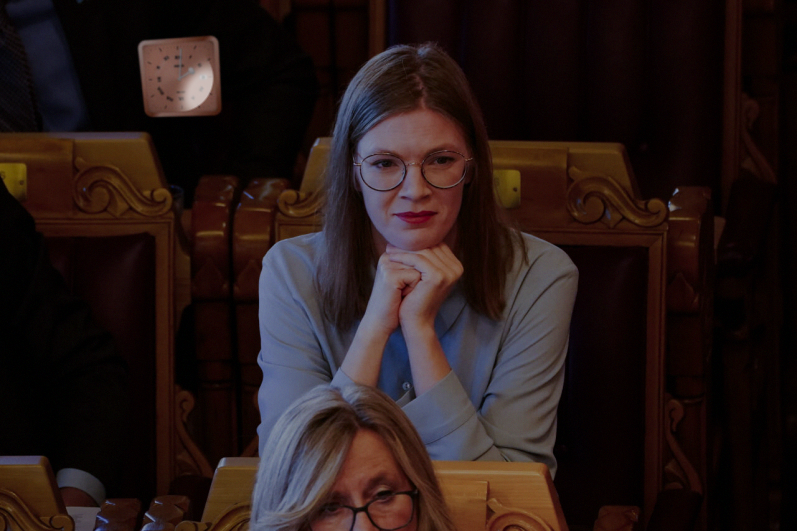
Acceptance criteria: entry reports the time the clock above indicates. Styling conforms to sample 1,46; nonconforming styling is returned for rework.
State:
2,01
